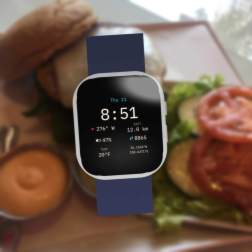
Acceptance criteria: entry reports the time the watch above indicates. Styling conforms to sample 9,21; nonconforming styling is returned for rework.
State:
8,51
